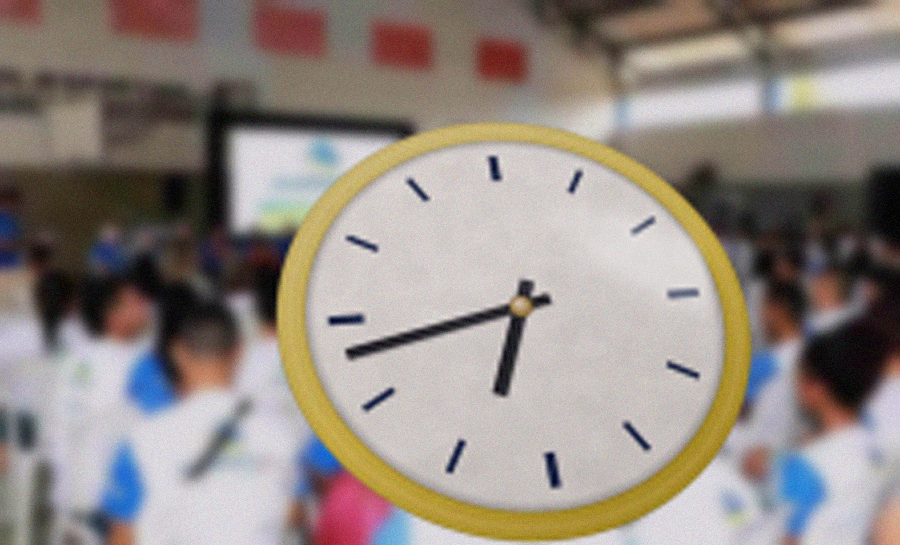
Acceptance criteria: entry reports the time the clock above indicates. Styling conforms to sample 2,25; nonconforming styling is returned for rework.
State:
6,43
